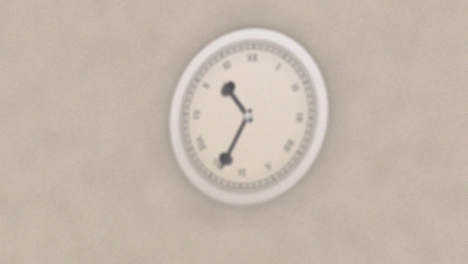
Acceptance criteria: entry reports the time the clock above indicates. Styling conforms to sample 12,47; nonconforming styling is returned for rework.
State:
10,34
